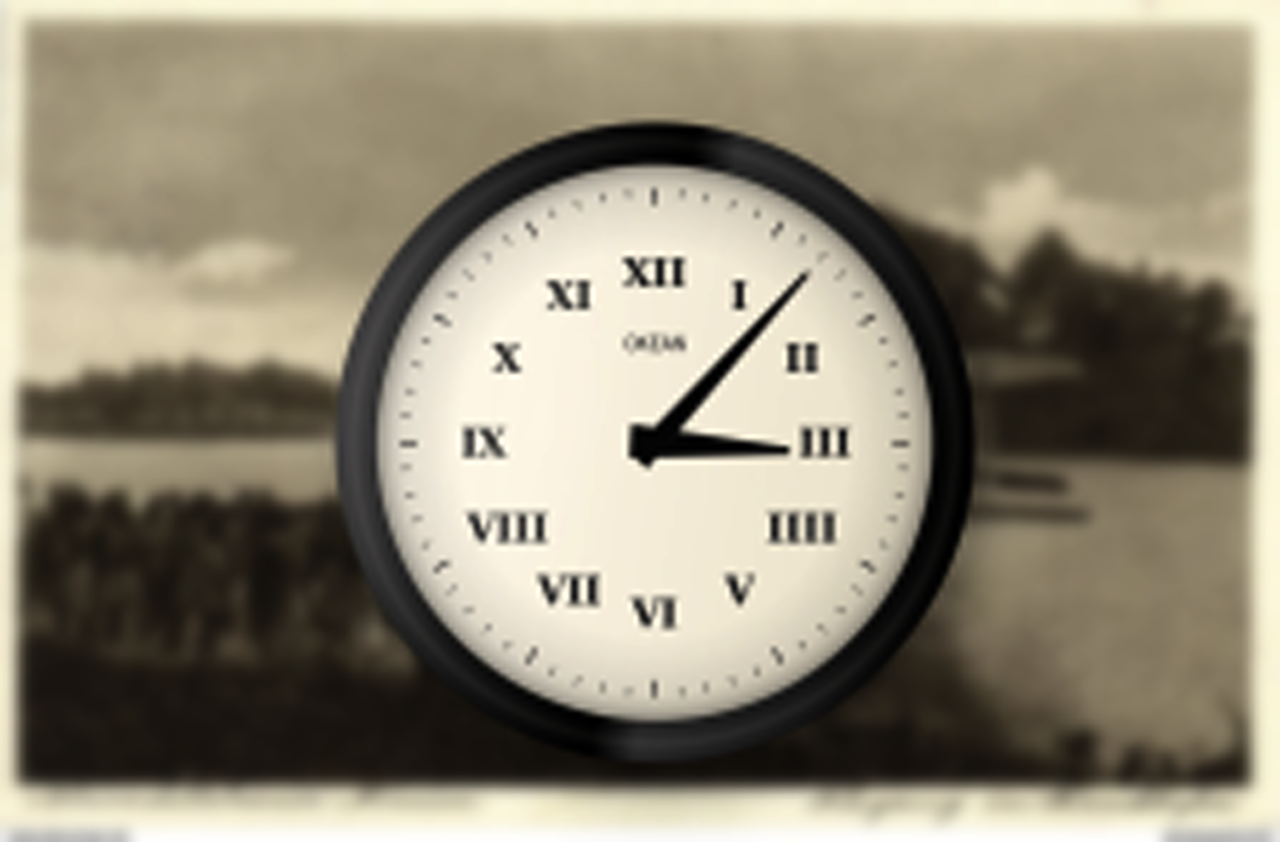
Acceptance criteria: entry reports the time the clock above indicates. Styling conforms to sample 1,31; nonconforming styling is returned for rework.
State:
3,07
